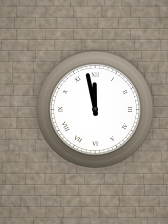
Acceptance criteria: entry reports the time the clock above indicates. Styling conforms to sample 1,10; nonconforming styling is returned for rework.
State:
11,58
